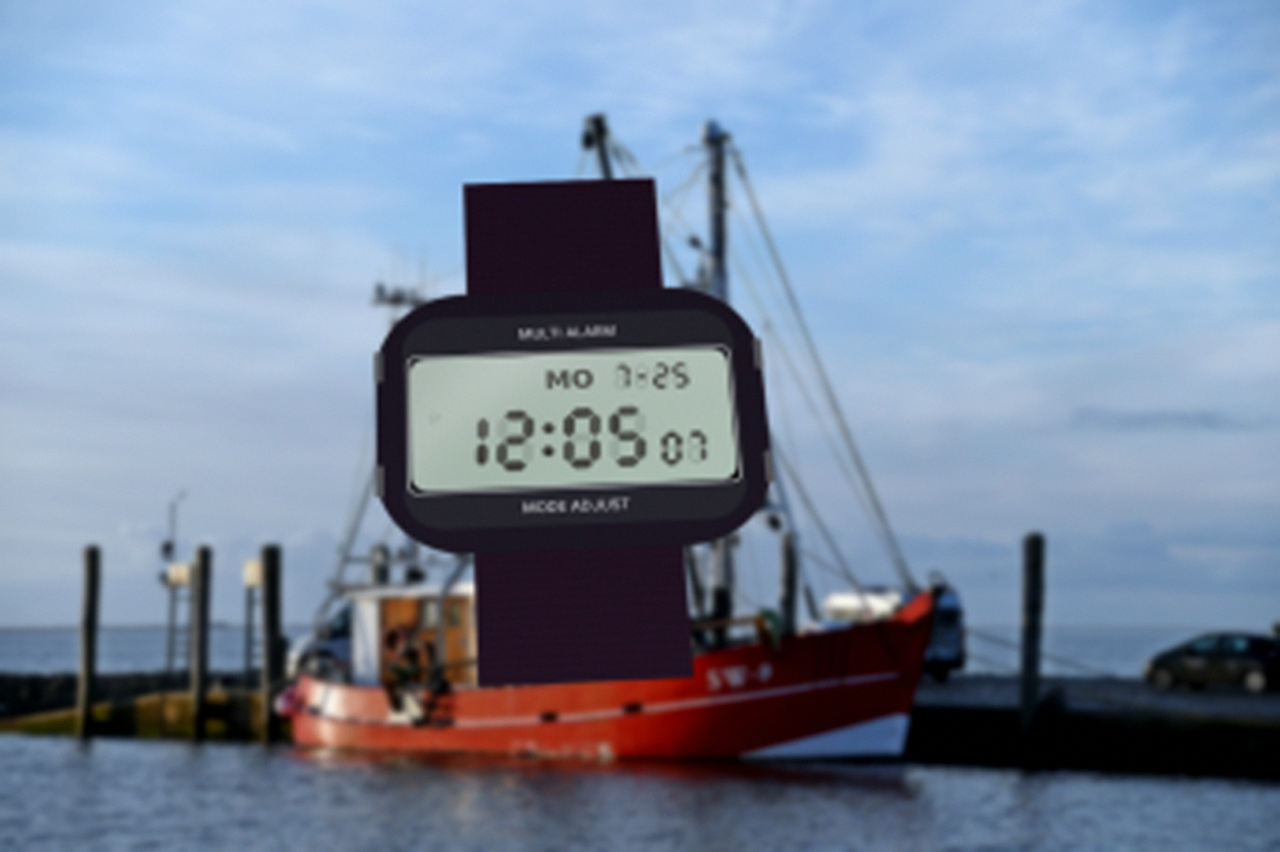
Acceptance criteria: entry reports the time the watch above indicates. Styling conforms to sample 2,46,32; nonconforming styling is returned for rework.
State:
12,05,07
